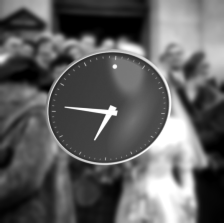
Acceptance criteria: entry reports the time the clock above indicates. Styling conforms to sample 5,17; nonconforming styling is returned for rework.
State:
6,46
